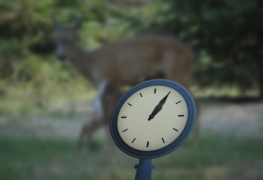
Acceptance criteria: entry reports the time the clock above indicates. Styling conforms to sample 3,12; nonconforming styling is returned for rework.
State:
1,05
